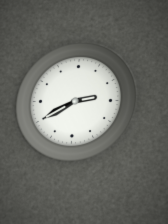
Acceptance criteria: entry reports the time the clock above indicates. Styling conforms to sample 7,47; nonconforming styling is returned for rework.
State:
2,40
